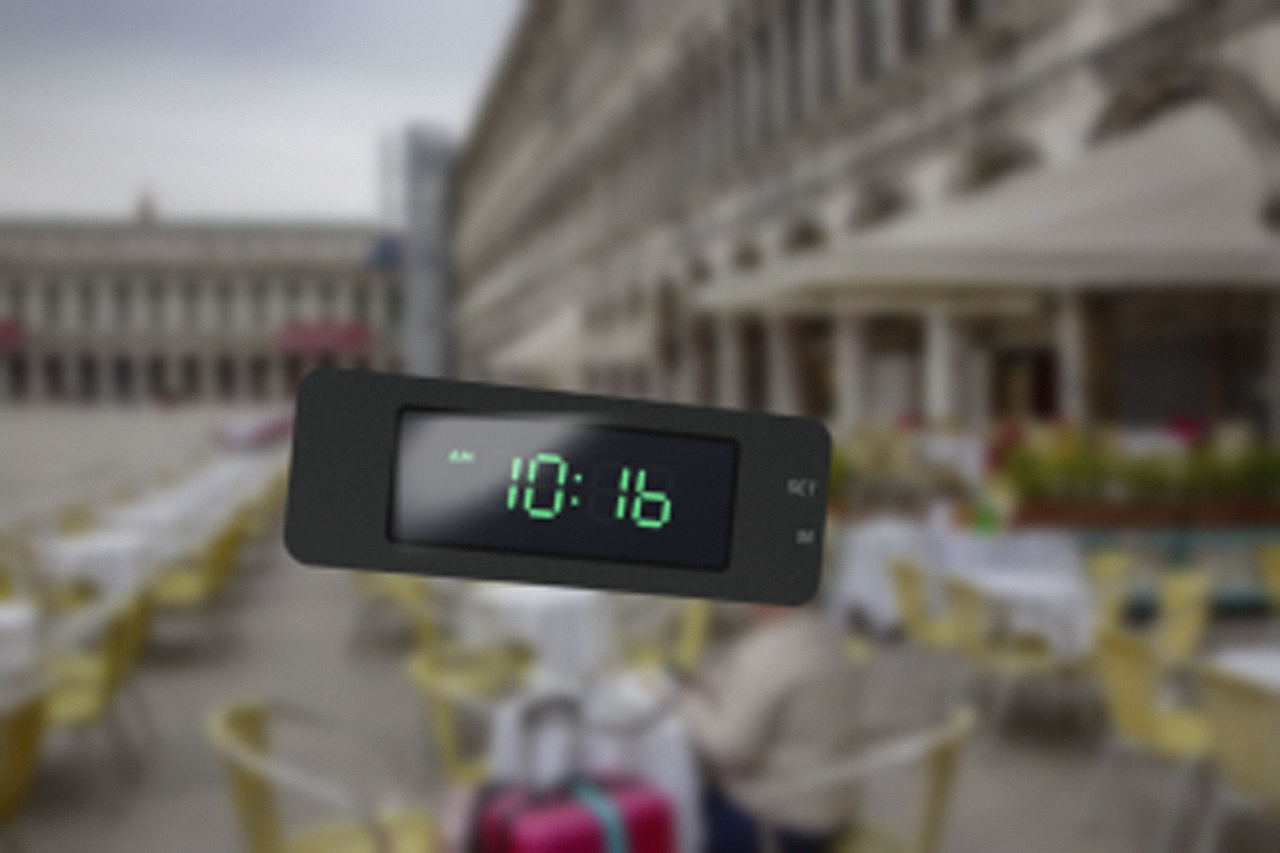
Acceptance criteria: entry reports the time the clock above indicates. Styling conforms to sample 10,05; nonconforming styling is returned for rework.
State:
10,16
